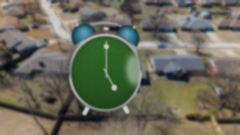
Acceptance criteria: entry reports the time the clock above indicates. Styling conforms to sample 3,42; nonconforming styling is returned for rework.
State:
5,00
